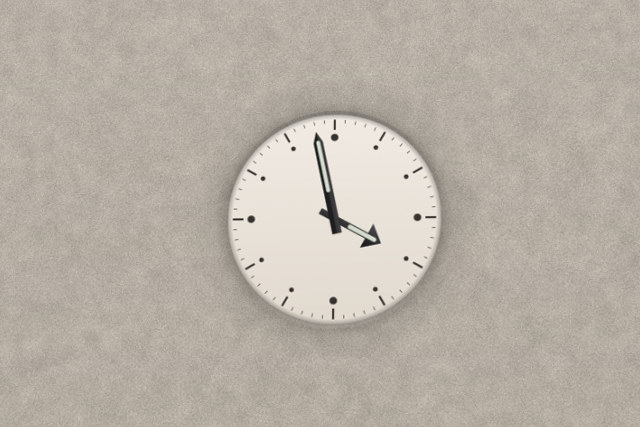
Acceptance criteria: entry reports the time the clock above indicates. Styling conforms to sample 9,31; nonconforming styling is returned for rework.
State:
3,58
